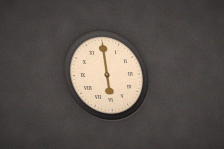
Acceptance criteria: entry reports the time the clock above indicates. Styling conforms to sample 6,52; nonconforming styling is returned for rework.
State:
6,00
